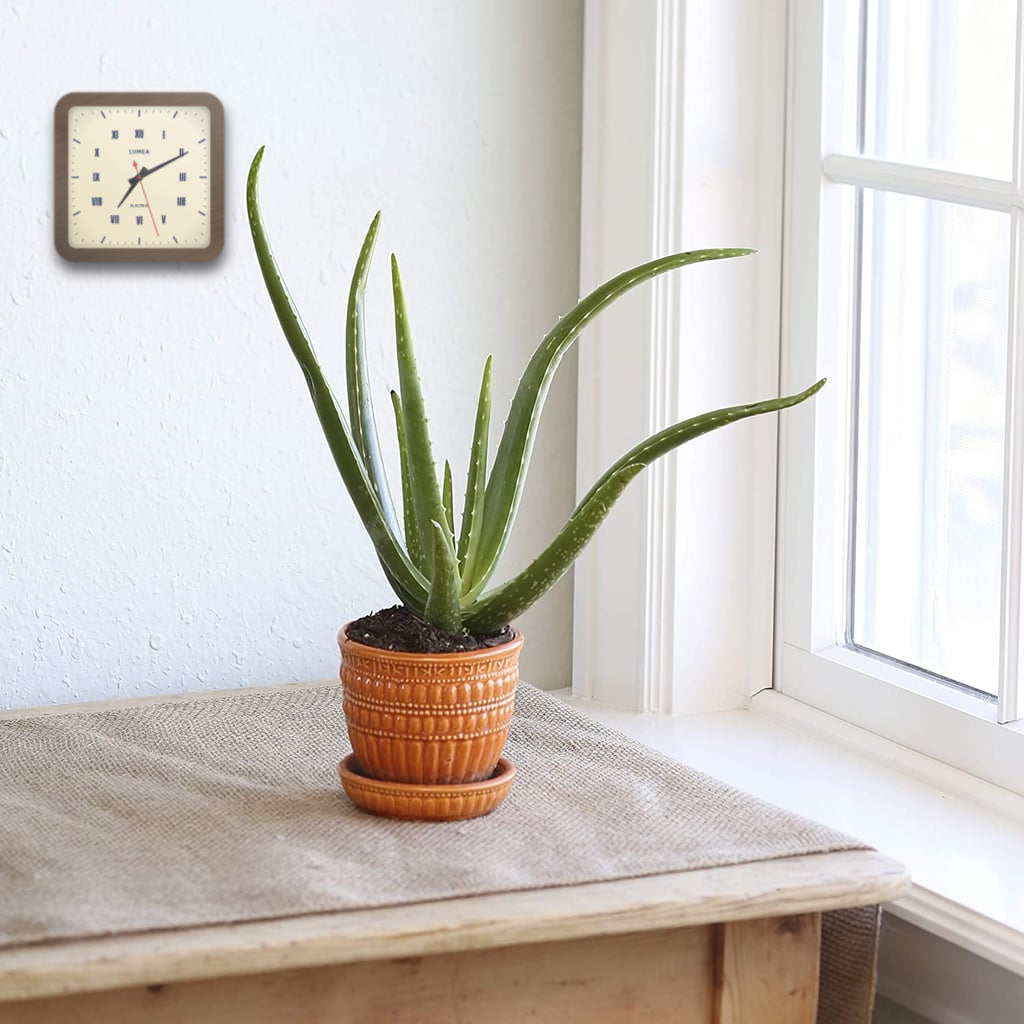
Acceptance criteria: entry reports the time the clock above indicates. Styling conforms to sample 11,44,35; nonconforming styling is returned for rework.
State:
7,10,27
